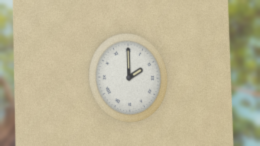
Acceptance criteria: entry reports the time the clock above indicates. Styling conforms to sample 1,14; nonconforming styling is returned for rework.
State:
2,00
